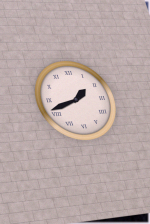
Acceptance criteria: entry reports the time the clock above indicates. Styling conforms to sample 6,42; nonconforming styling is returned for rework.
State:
1,42
